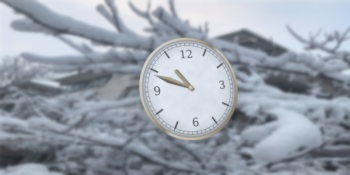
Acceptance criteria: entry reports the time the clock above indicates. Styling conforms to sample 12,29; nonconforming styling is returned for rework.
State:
10,49
